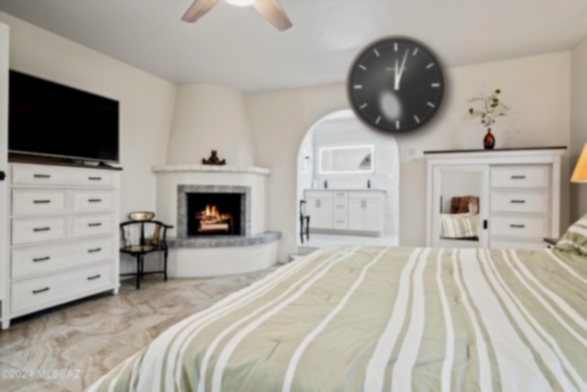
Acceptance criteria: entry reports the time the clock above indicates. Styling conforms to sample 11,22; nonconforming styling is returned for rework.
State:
12,03
